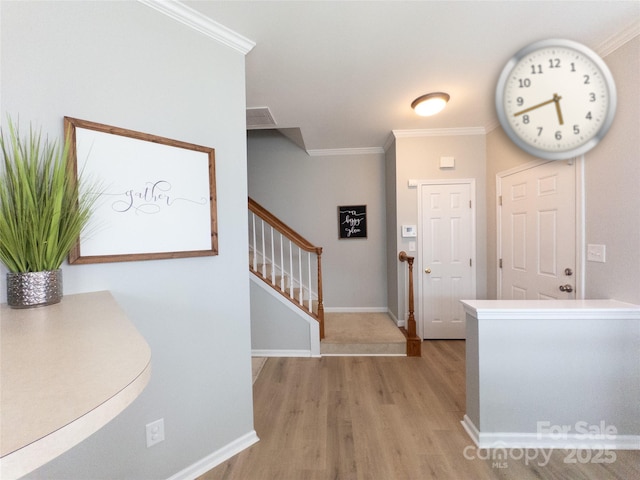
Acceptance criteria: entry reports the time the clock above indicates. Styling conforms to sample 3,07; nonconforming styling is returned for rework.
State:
5,42
